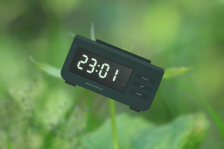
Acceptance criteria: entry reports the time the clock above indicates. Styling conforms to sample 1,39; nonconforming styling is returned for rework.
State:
23,01
